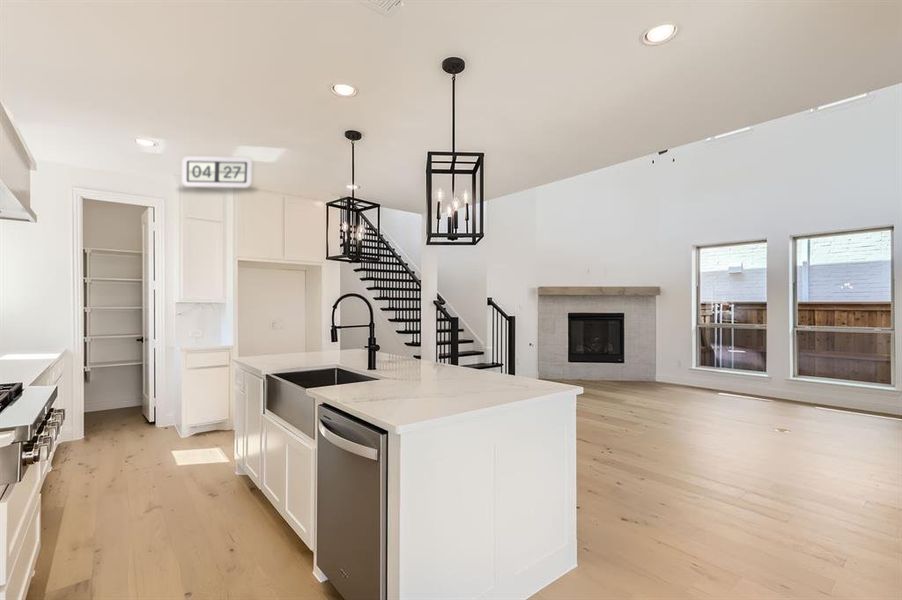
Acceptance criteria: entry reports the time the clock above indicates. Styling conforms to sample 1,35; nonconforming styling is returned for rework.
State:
4,27
